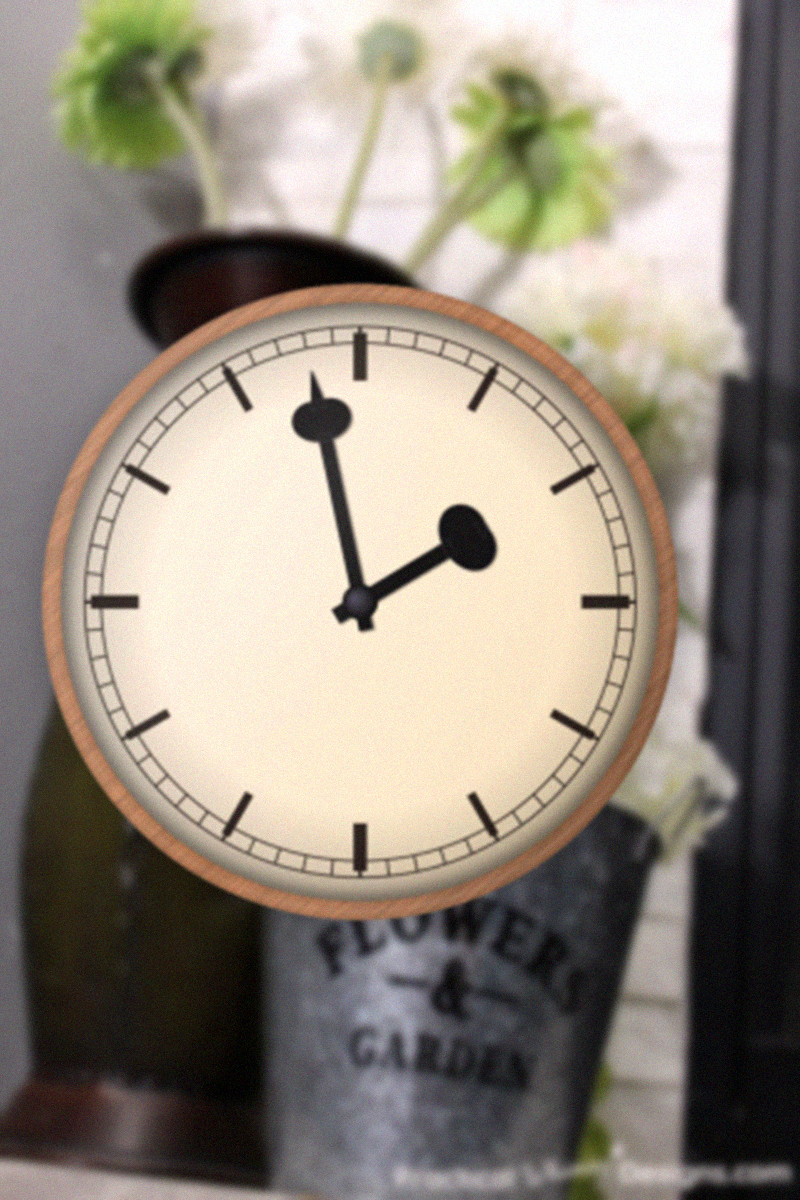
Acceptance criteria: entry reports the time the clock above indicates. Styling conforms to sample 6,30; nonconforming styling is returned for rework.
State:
1,58
